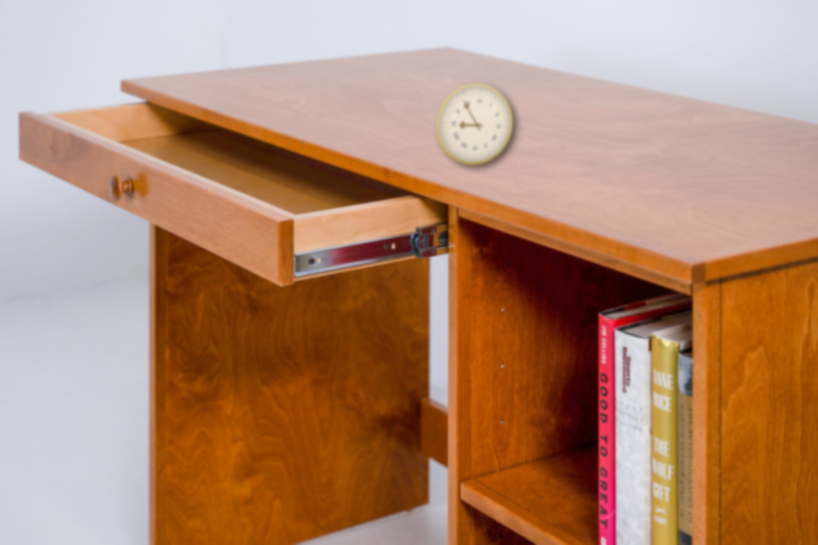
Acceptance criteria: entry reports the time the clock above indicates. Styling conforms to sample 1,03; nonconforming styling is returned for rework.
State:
8,54
